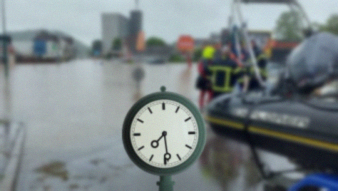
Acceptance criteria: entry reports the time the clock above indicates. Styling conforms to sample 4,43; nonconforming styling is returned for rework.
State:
7,29
